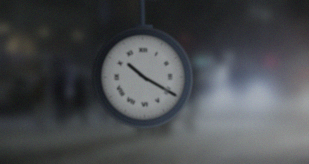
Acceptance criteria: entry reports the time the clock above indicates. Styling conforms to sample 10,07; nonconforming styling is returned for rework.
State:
10,20
